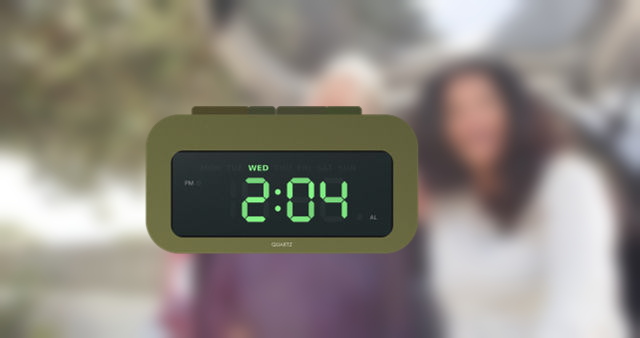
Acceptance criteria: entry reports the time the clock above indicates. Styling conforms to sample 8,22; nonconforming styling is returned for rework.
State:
2,04
